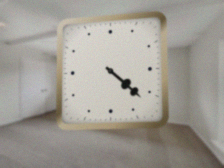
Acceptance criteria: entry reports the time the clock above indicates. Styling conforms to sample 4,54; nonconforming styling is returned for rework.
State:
4,22
